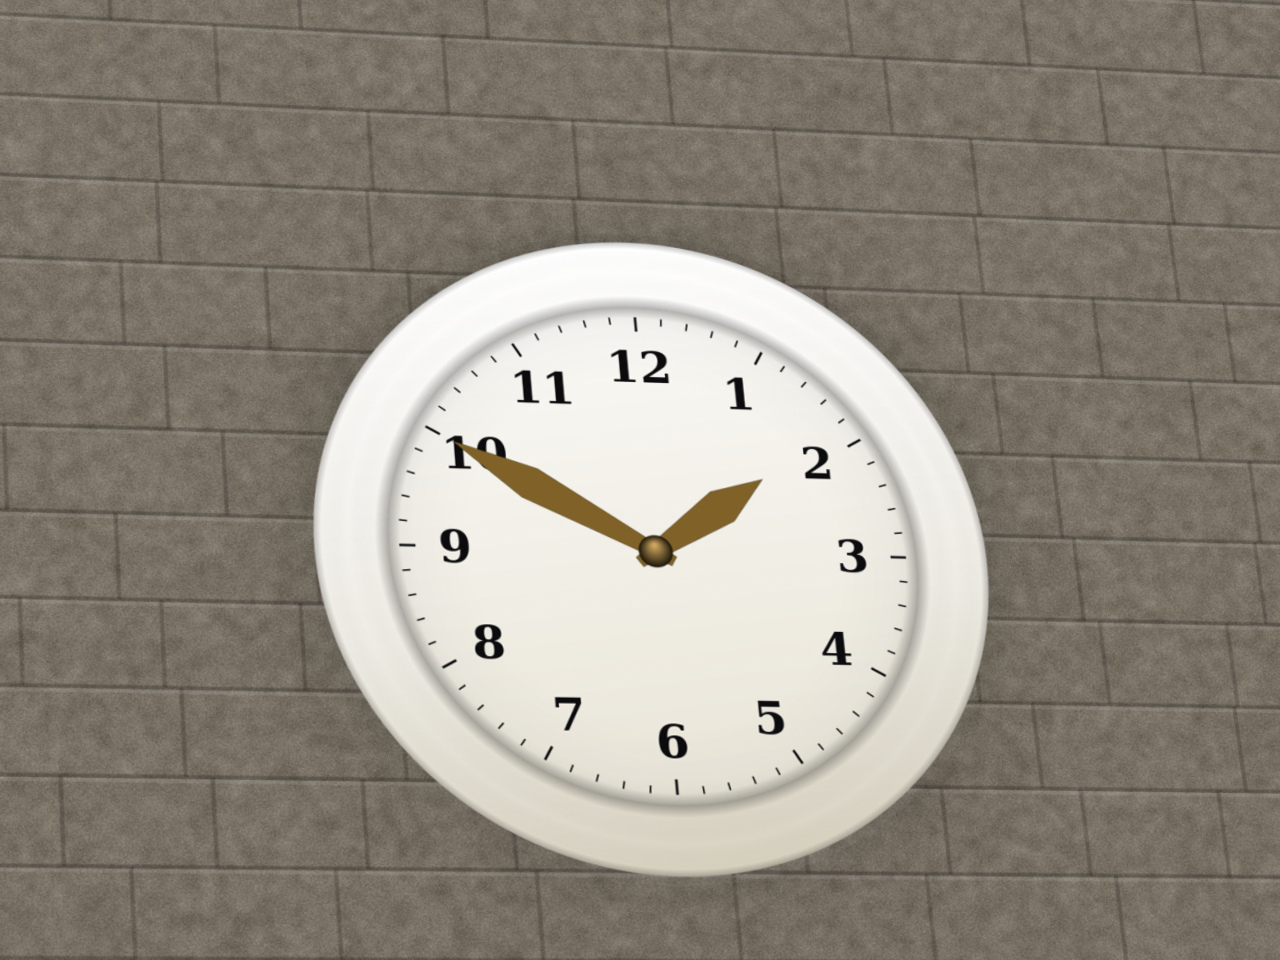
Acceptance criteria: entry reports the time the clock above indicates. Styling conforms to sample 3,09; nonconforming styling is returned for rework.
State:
1,50
